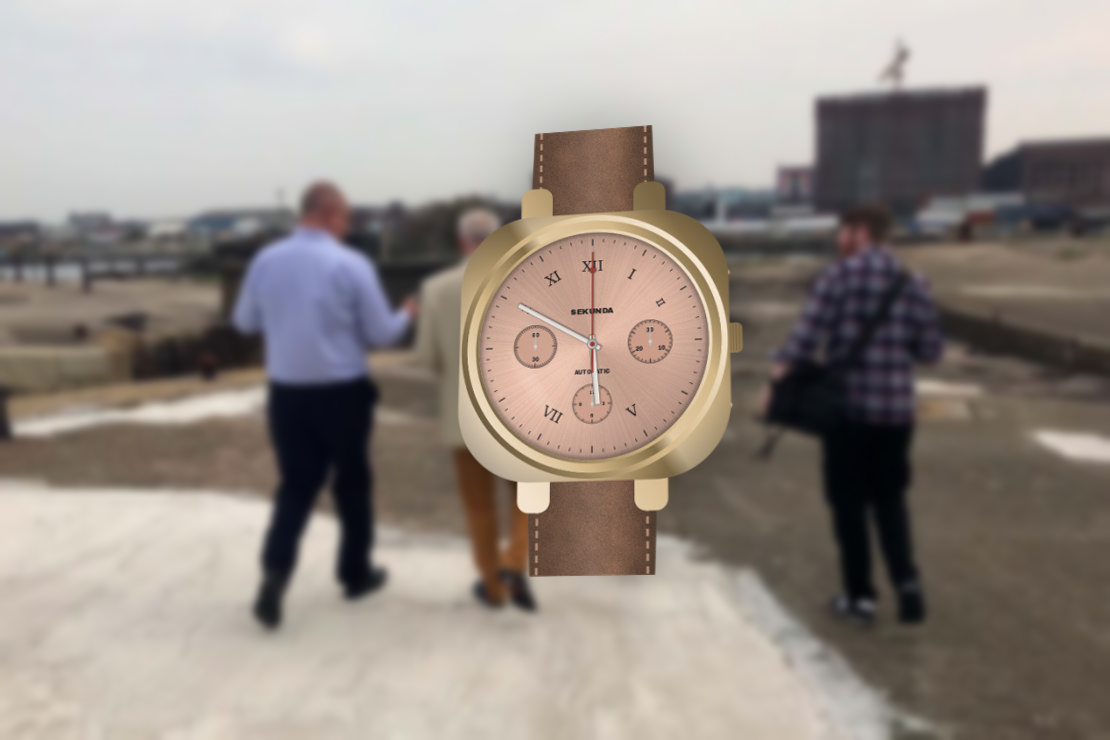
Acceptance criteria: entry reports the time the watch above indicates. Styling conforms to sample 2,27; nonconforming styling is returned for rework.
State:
5,50
